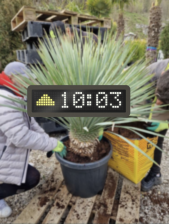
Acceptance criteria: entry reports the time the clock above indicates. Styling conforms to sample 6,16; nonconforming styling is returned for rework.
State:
10,03
